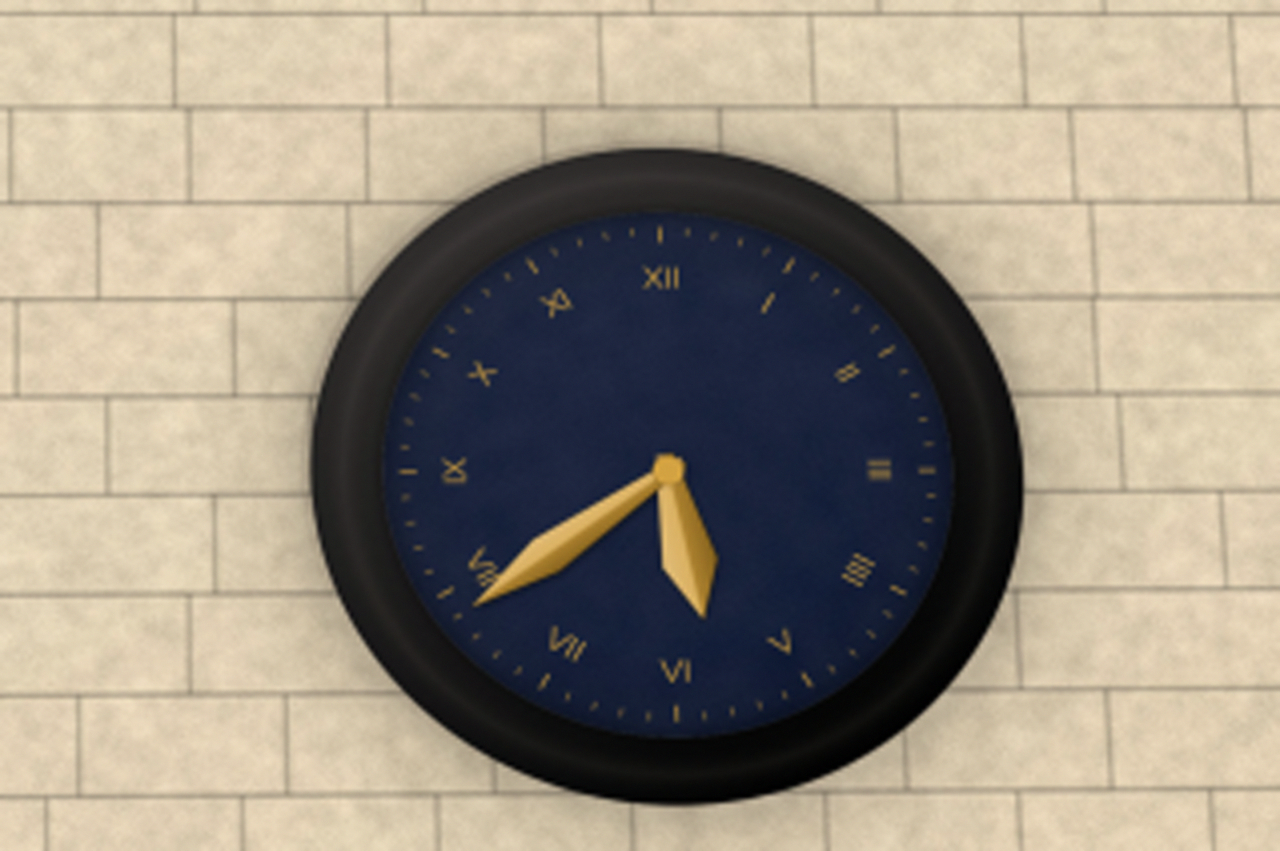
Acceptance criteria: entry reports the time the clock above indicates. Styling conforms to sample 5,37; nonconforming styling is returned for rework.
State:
5,39
